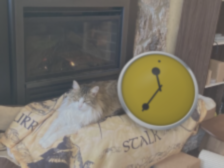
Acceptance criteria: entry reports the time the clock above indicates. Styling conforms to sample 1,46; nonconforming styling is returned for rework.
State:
11,36
